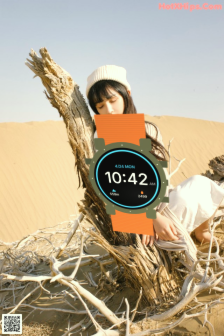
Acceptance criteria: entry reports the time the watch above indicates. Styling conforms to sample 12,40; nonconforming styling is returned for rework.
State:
10,42
